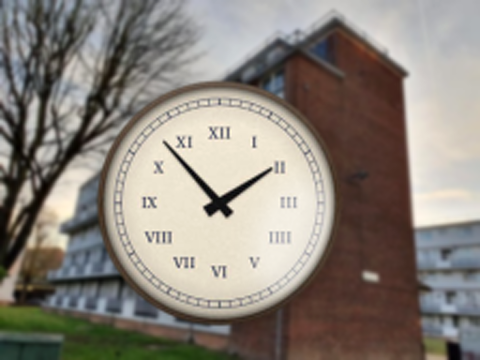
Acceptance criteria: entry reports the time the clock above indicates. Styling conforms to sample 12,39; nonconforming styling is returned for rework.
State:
1,53
